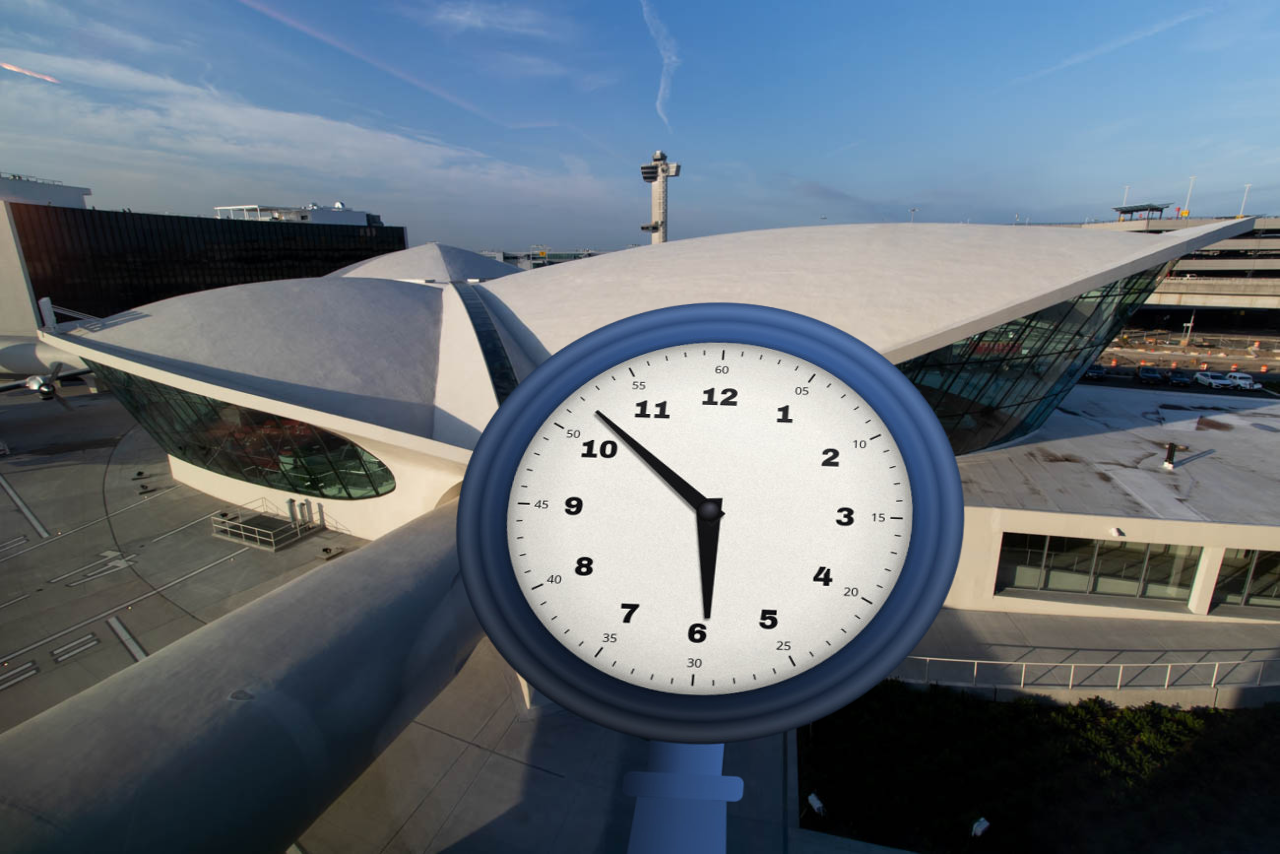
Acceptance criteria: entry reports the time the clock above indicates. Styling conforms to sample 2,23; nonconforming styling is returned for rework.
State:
5,52
